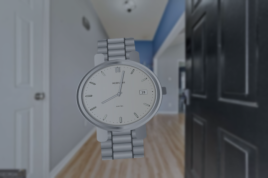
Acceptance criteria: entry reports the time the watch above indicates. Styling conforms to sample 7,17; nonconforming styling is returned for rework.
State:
8,02
